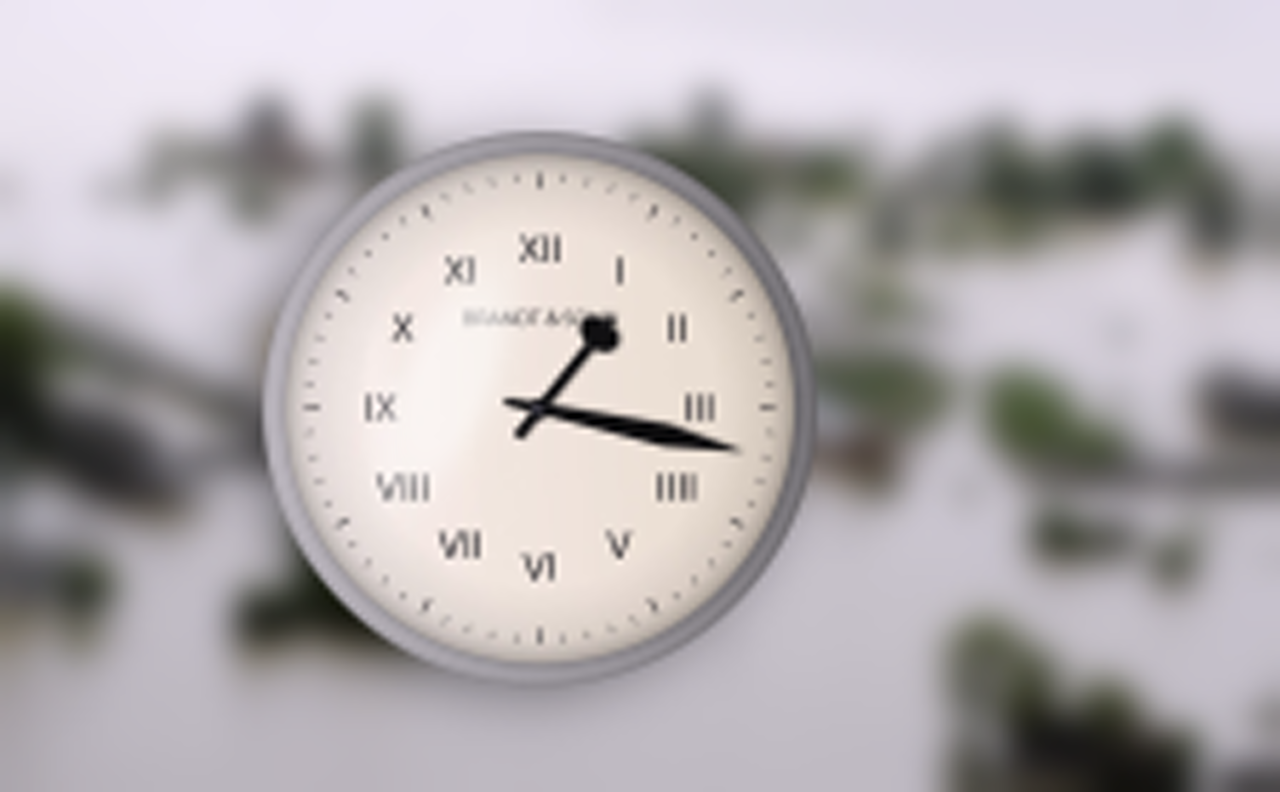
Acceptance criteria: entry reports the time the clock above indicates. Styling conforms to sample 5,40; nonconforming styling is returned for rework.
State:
1,17
